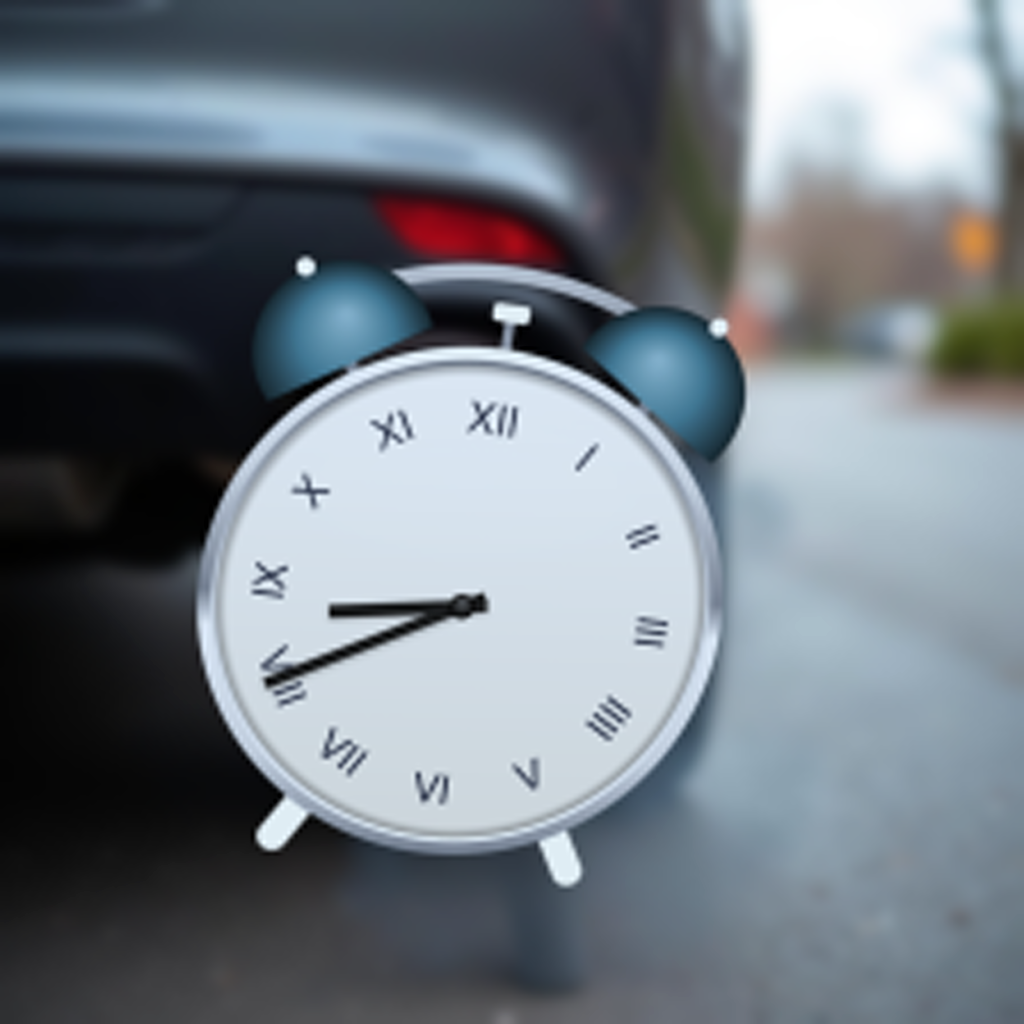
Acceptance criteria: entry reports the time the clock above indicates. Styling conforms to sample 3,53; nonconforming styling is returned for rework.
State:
8,40
